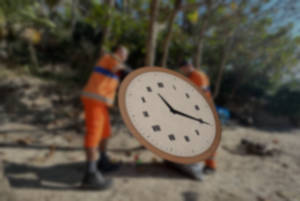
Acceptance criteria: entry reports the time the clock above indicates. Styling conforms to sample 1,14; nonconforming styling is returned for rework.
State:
11,20
